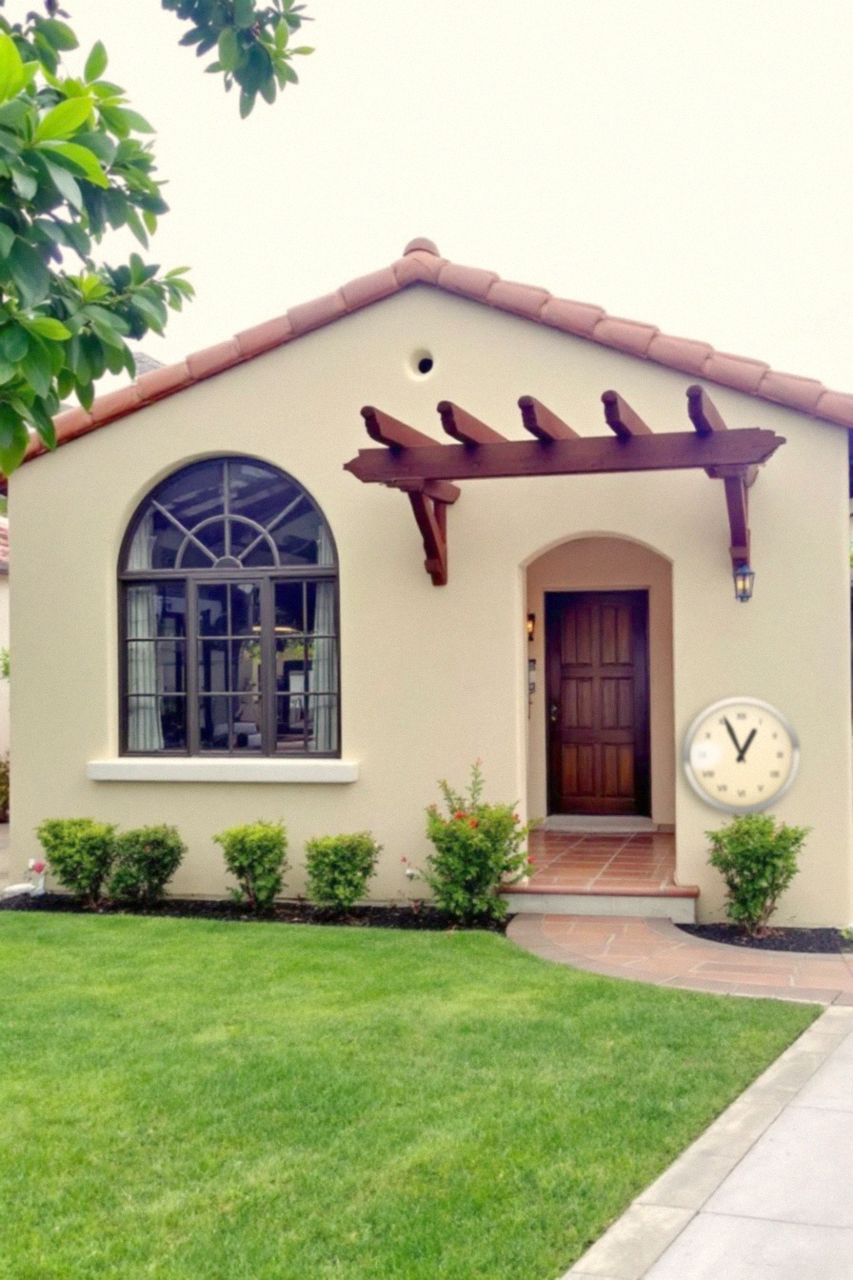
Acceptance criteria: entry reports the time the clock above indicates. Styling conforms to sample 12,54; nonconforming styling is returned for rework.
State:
12,56
